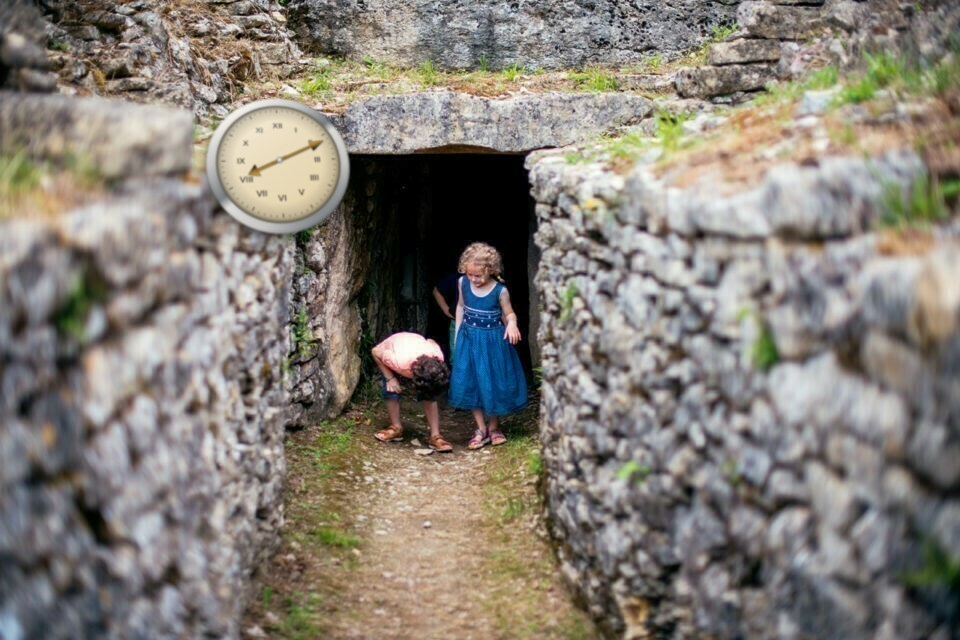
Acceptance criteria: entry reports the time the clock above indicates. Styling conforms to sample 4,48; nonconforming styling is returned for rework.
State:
8,11
